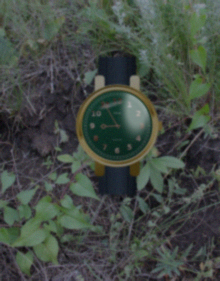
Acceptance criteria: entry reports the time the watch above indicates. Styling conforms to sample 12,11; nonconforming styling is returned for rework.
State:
8,55
